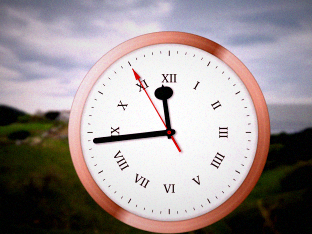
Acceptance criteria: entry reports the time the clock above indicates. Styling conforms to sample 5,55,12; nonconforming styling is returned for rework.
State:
11,43,55
